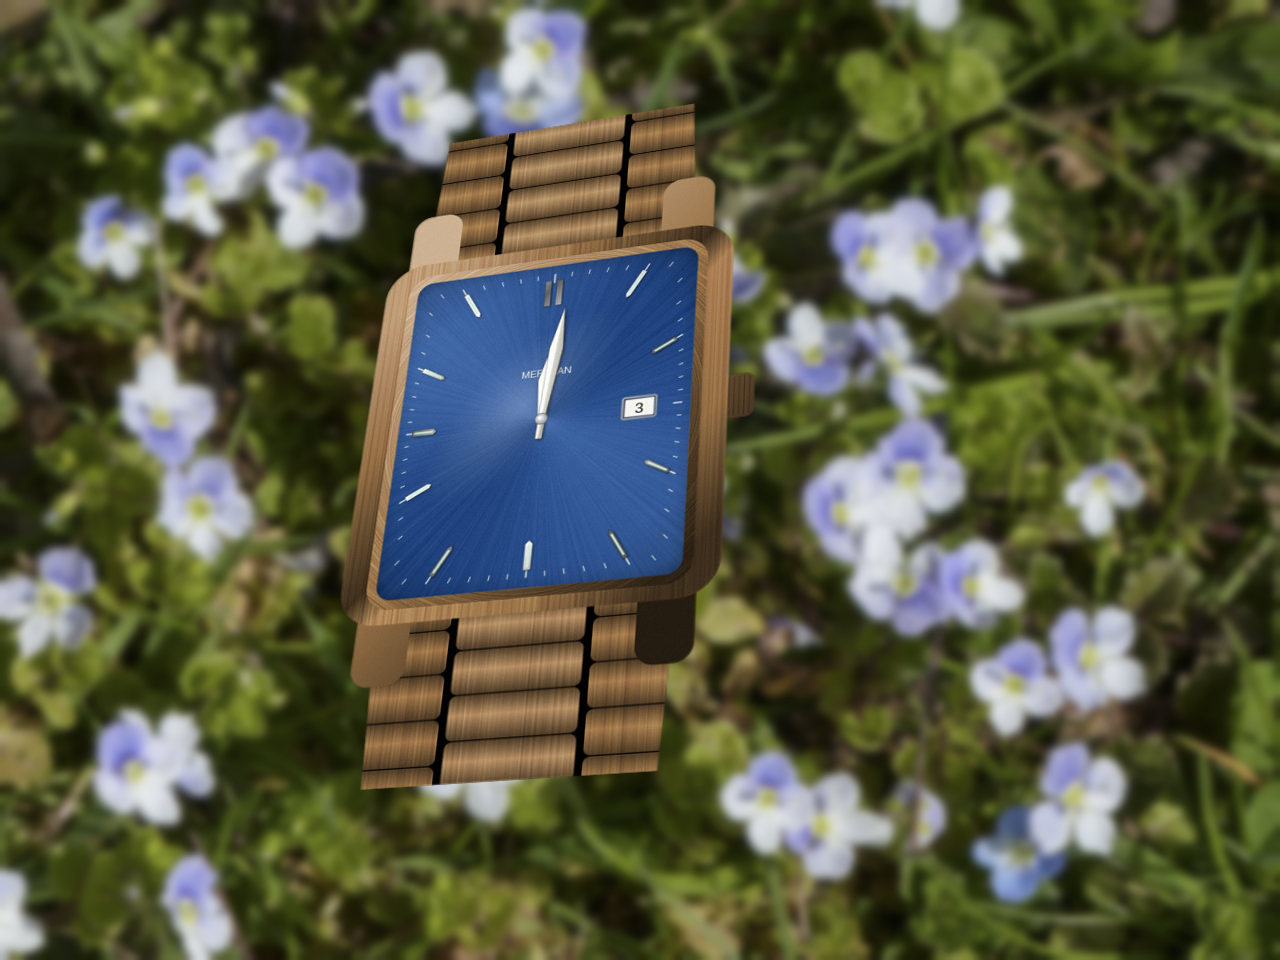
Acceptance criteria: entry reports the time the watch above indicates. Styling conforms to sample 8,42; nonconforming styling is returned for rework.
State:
12,01
